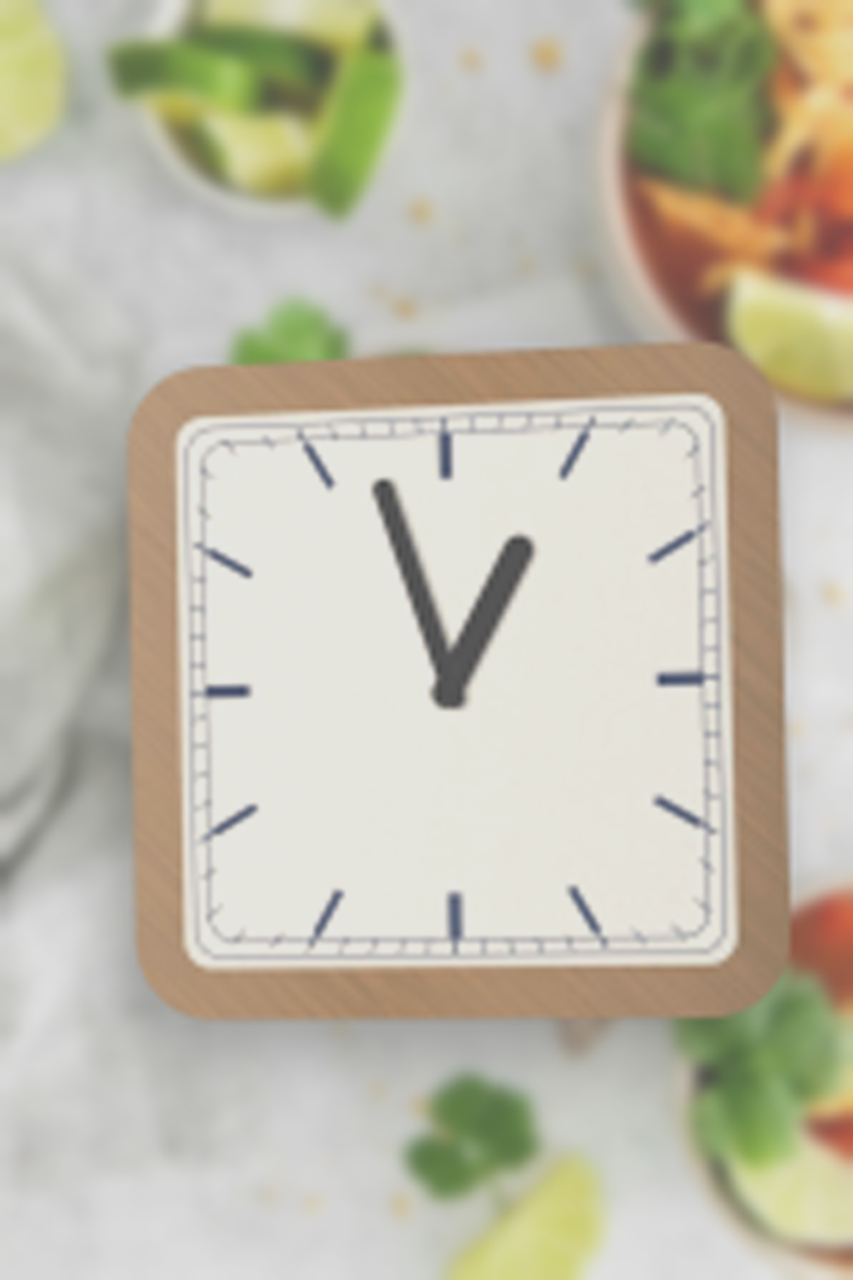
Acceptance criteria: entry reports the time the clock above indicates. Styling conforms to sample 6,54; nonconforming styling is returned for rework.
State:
12,57
